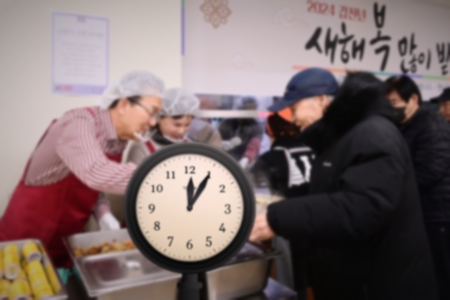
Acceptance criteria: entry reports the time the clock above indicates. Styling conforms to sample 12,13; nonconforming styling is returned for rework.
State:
12,05
